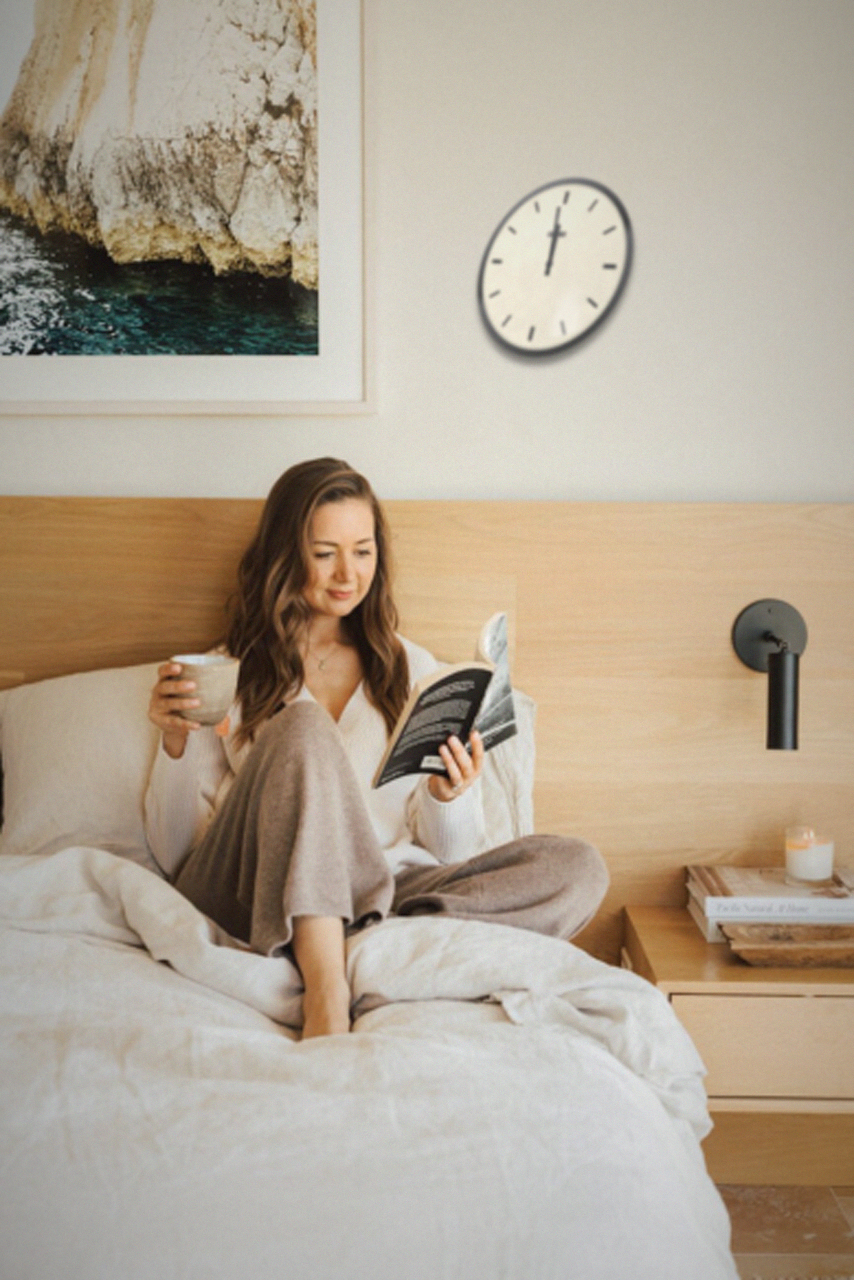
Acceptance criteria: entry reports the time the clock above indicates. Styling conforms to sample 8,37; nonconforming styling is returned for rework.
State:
11,59
